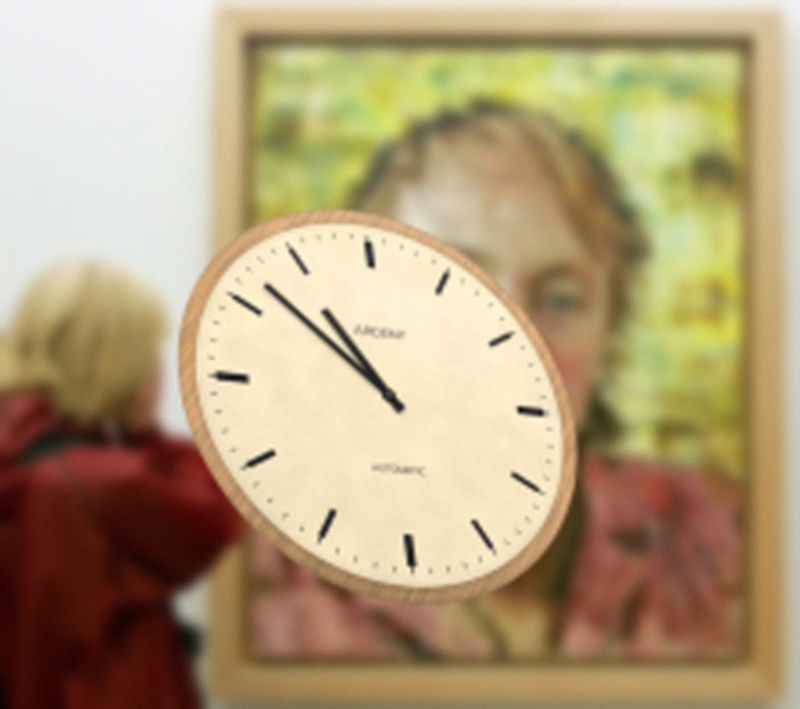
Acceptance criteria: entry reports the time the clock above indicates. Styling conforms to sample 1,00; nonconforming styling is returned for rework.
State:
10,52
